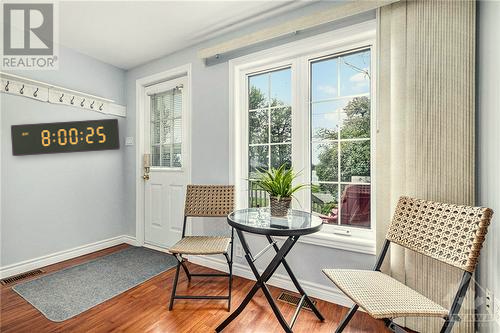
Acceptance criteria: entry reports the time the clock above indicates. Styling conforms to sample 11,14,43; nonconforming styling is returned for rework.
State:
8,00,25
